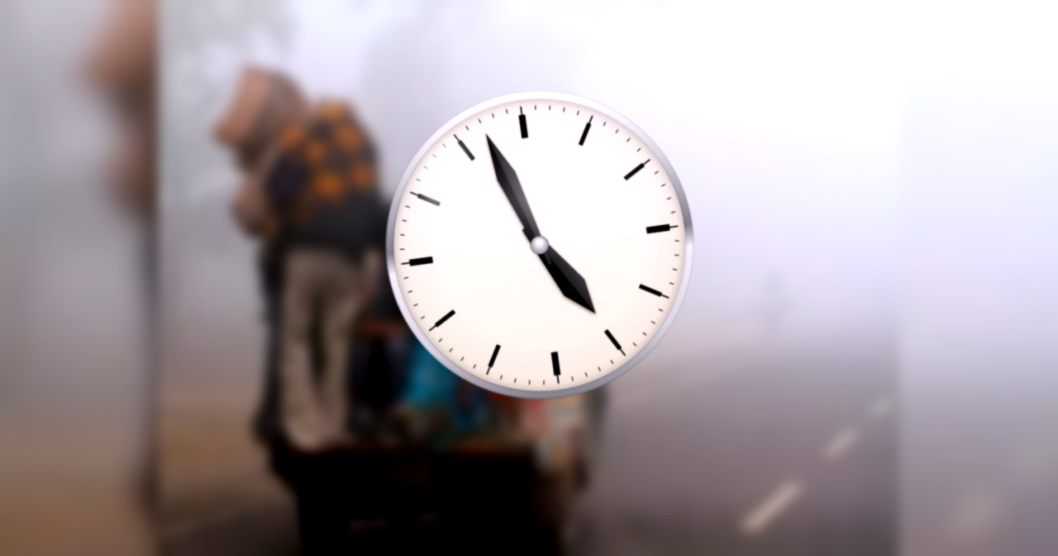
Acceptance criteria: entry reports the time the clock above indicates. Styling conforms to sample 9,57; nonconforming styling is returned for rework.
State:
4,57
